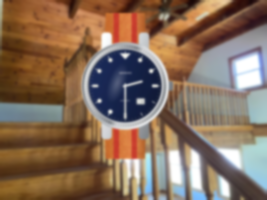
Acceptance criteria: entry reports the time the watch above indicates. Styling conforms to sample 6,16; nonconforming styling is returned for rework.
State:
2,30
